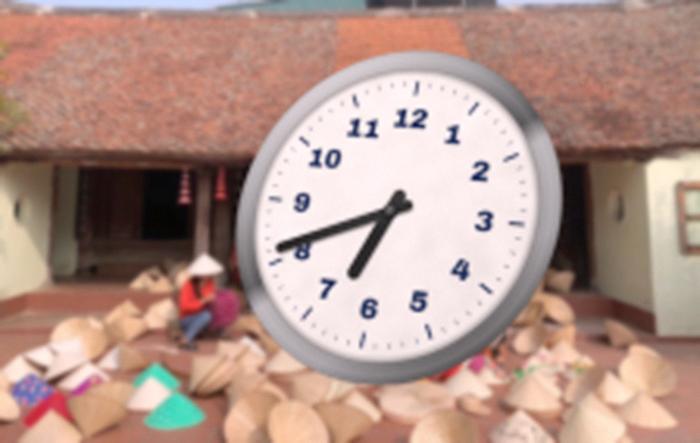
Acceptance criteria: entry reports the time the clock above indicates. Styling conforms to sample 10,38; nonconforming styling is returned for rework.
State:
6,41
